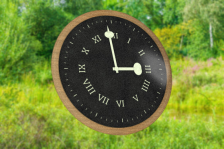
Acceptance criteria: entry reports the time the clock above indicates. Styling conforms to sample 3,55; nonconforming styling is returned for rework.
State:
2,59
